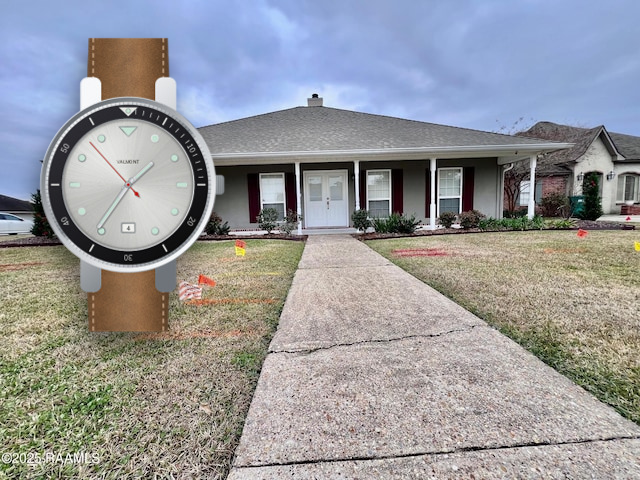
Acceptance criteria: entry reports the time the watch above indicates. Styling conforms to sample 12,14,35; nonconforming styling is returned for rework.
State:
1,35,53
